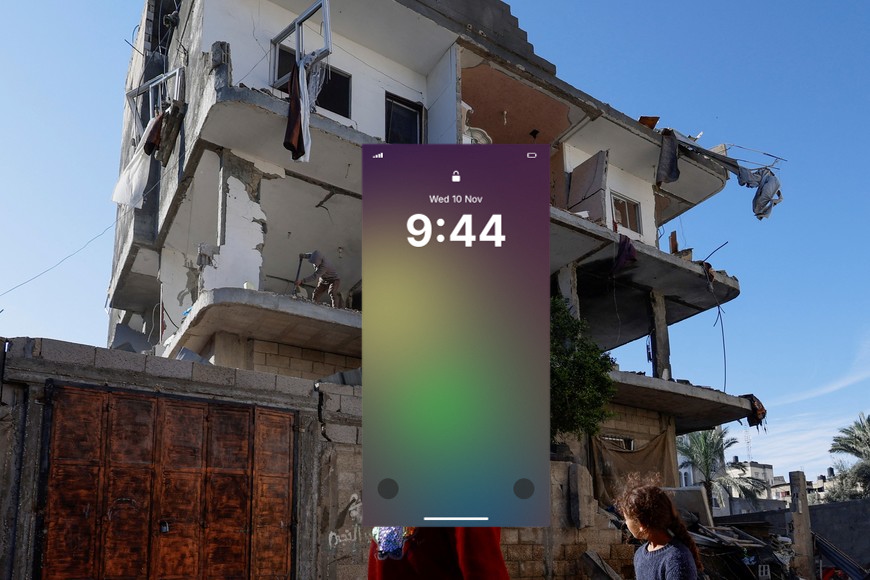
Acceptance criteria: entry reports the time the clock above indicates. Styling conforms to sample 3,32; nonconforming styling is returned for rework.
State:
9,44
